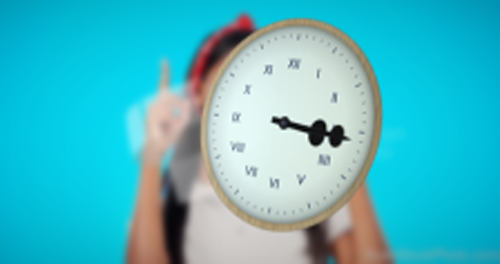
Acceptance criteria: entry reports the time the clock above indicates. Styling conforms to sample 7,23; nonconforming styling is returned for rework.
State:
3,16
